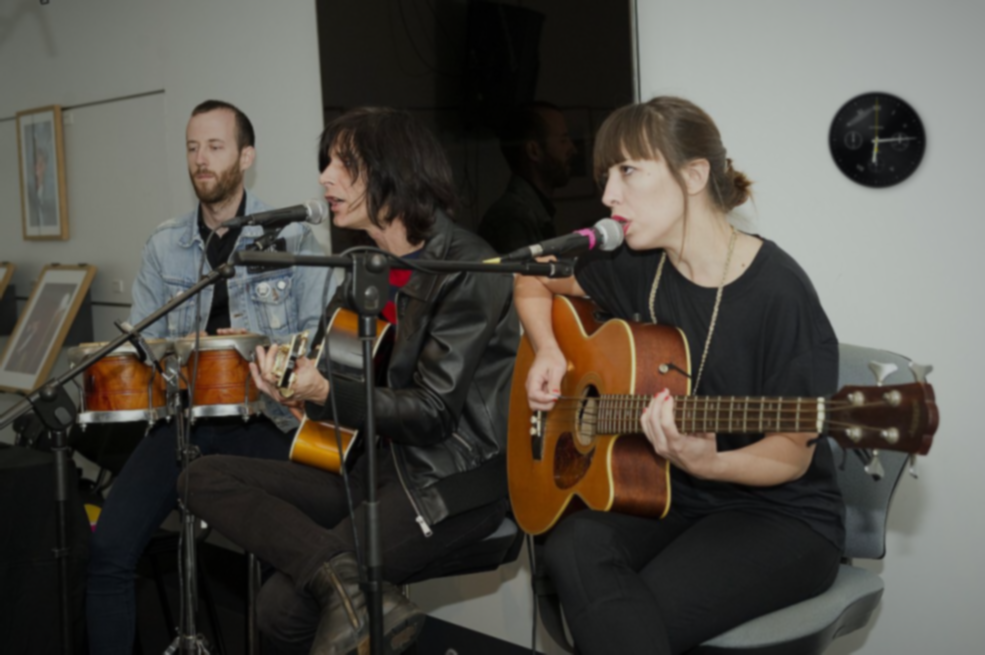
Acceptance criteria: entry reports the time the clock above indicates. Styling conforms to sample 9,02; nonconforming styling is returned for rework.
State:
6,14
